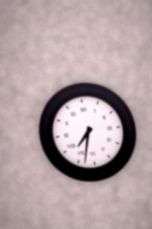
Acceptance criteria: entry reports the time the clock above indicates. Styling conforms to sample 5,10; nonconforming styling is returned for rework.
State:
7,33
